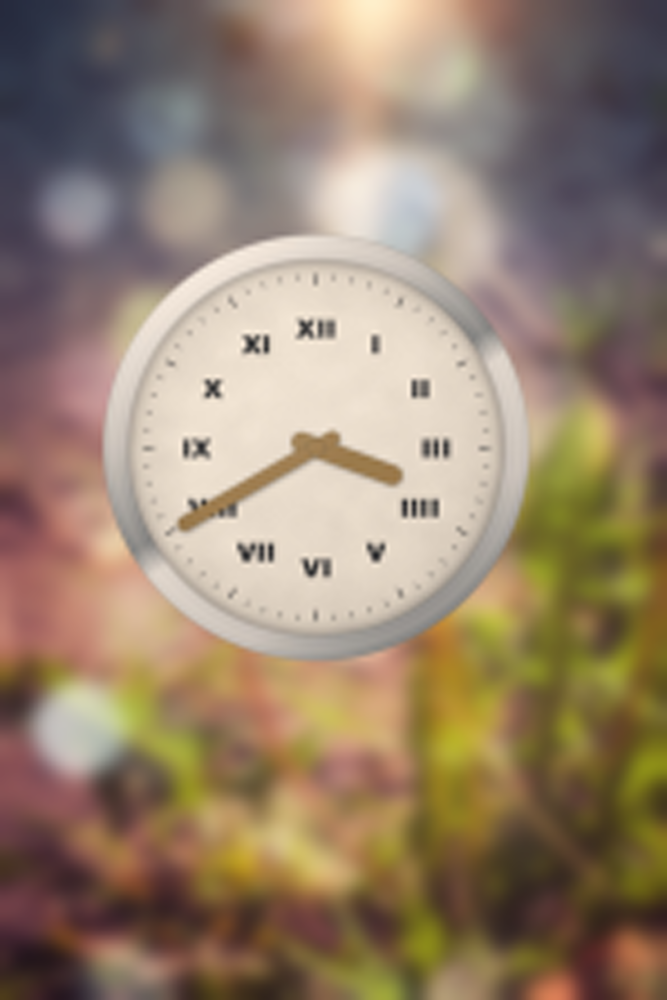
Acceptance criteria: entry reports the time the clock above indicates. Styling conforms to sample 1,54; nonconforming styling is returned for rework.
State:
3,40
